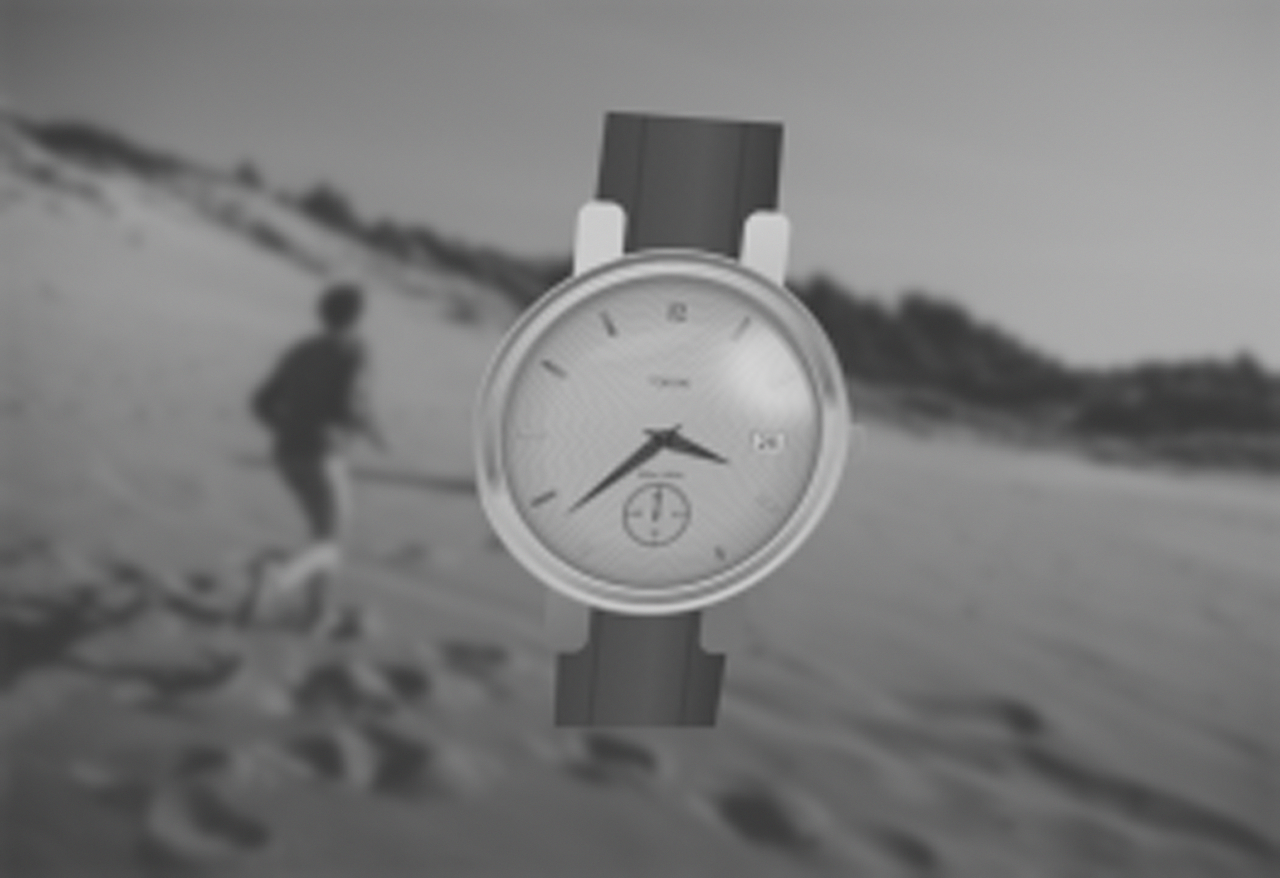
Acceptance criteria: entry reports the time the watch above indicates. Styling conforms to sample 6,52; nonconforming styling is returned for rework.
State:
3,38
